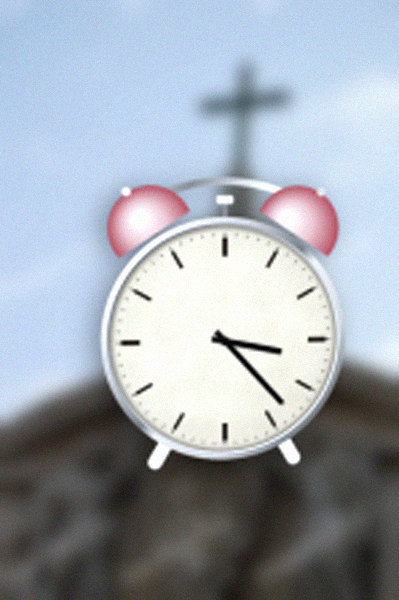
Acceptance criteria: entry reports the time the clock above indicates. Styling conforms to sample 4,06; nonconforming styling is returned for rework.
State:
3,23
